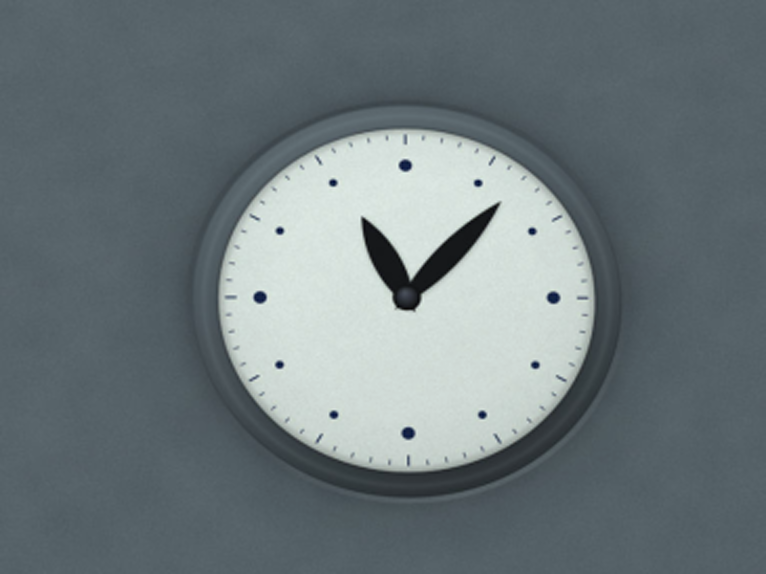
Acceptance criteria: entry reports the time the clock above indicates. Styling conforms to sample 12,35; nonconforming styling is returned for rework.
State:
11,07
